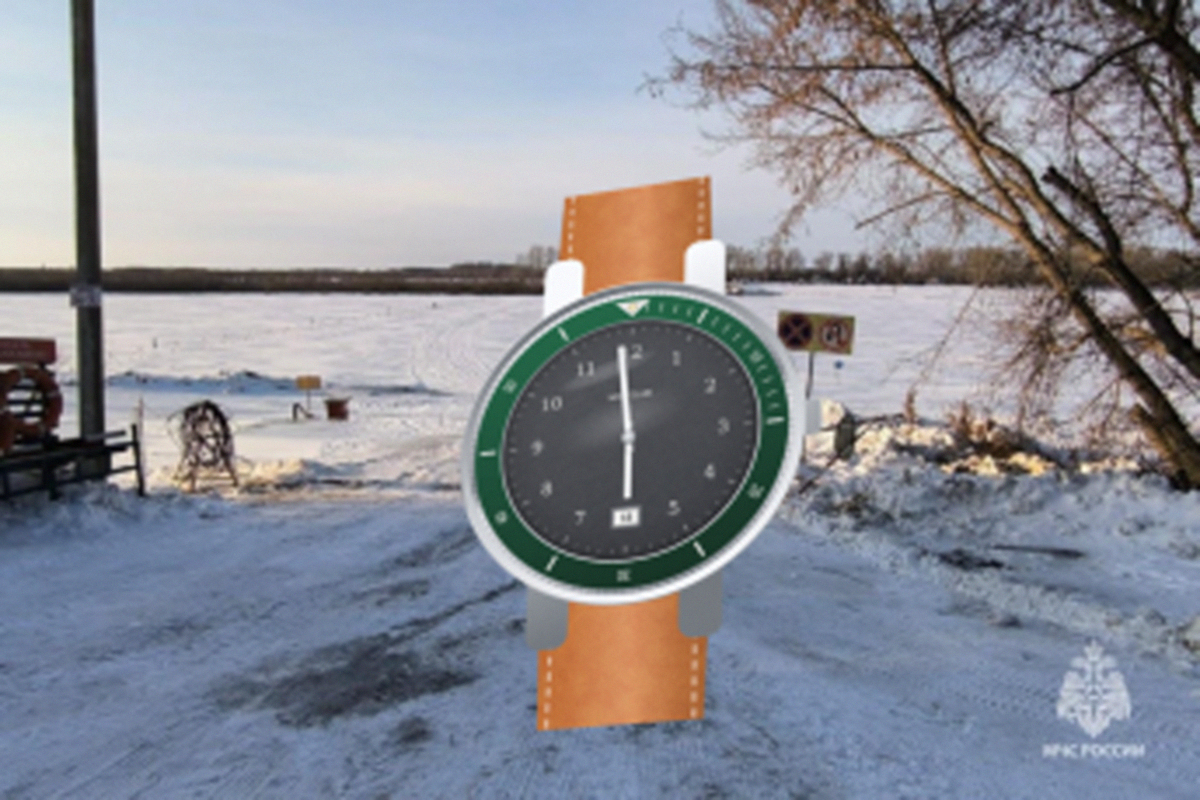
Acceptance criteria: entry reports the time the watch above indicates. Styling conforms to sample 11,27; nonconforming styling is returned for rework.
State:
5,59
